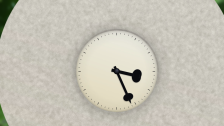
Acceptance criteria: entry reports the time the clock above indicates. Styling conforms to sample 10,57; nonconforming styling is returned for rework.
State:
3,26
